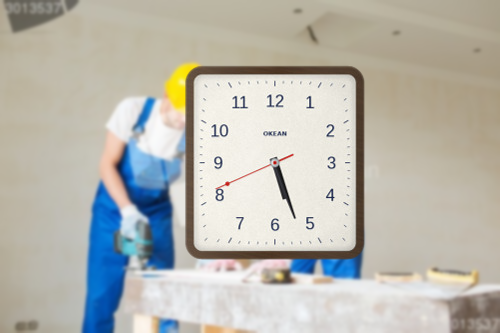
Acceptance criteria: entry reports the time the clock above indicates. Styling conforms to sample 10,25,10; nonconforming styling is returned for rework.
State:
5,26,41
